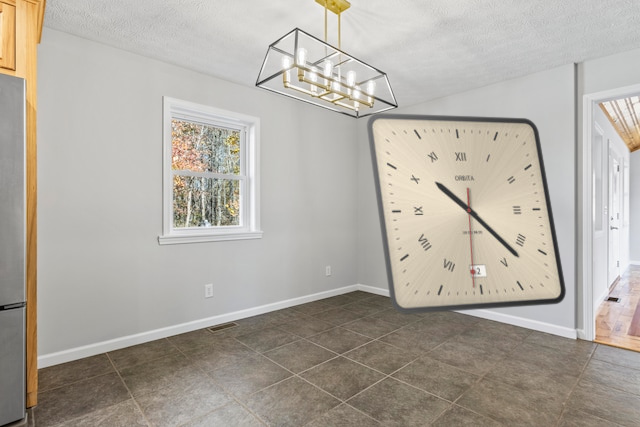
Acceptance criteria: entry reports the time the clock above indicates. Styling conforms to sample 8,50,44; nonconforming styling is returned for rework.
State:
10,22,31
